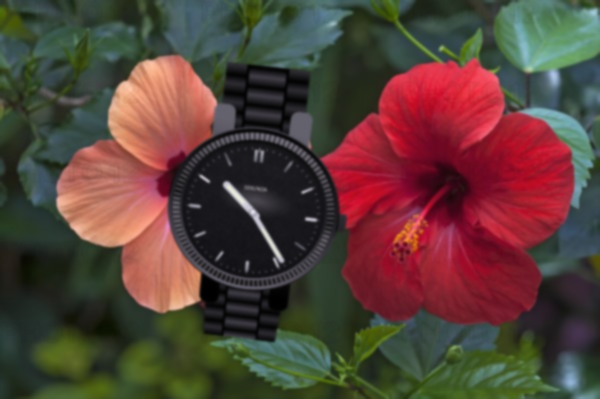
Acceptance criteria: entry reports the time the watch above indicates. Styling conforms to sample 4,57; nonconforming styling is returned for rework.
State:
10,24
